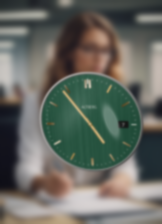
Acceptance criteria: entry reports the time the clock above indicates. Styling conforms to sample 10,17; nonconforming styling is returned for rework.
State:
4,54
